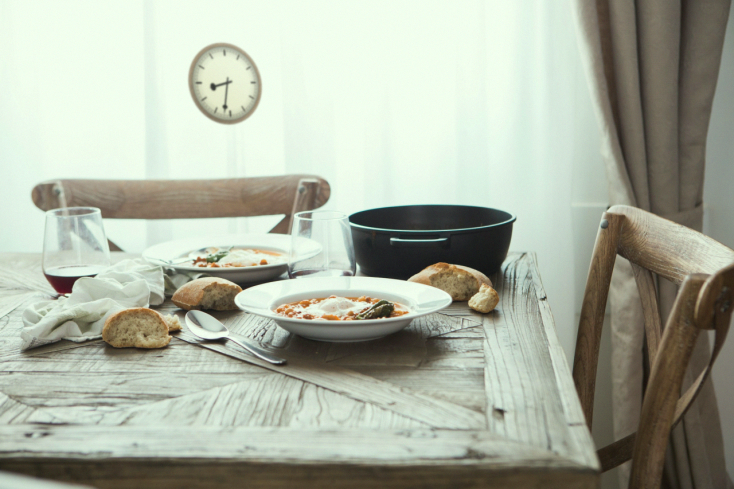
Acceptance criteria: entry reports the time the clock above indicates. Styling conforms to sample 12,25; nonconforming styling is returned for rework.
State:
8,32
